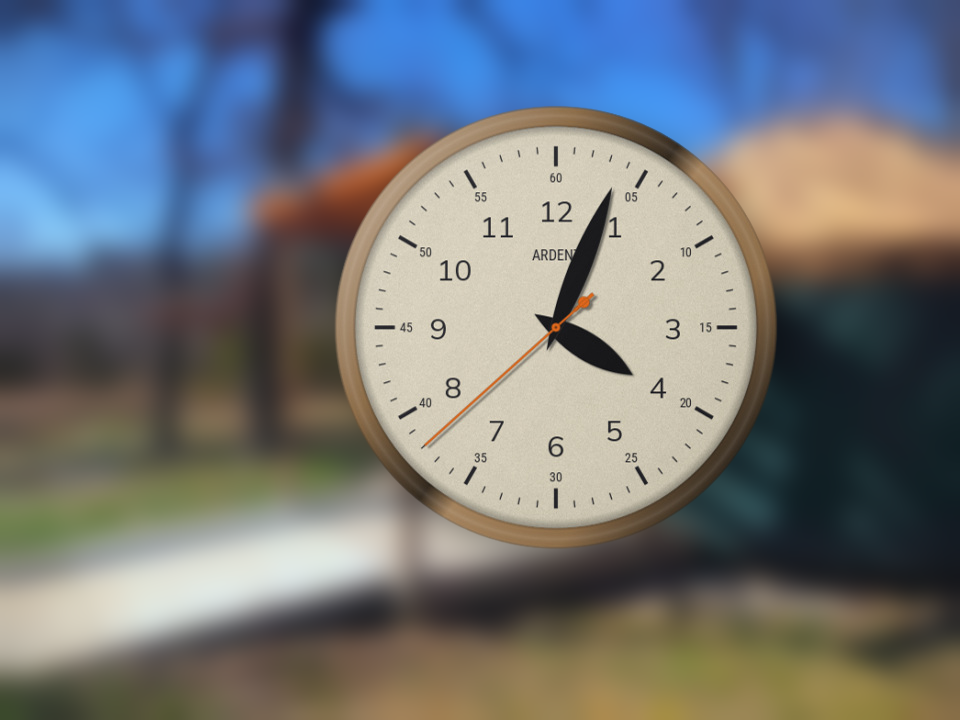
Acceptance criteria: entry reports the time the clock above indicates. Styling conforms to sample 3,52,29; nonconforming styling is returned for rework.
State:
4,03,38
